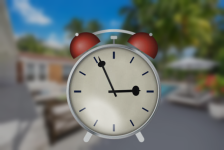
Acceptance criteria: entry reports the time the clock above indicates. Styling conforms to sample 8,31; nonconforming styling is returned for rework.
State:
2,56
